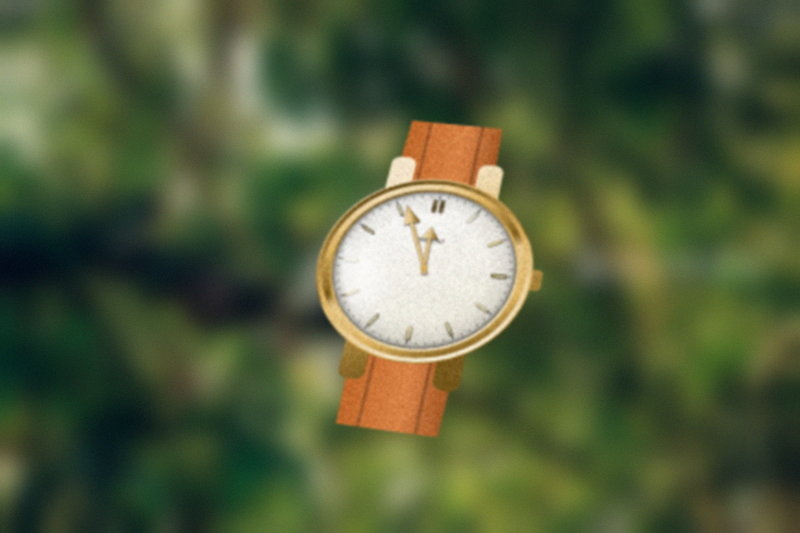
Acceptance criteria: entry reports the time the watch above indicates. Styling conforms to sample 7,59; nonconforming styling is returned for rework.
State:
11,56
